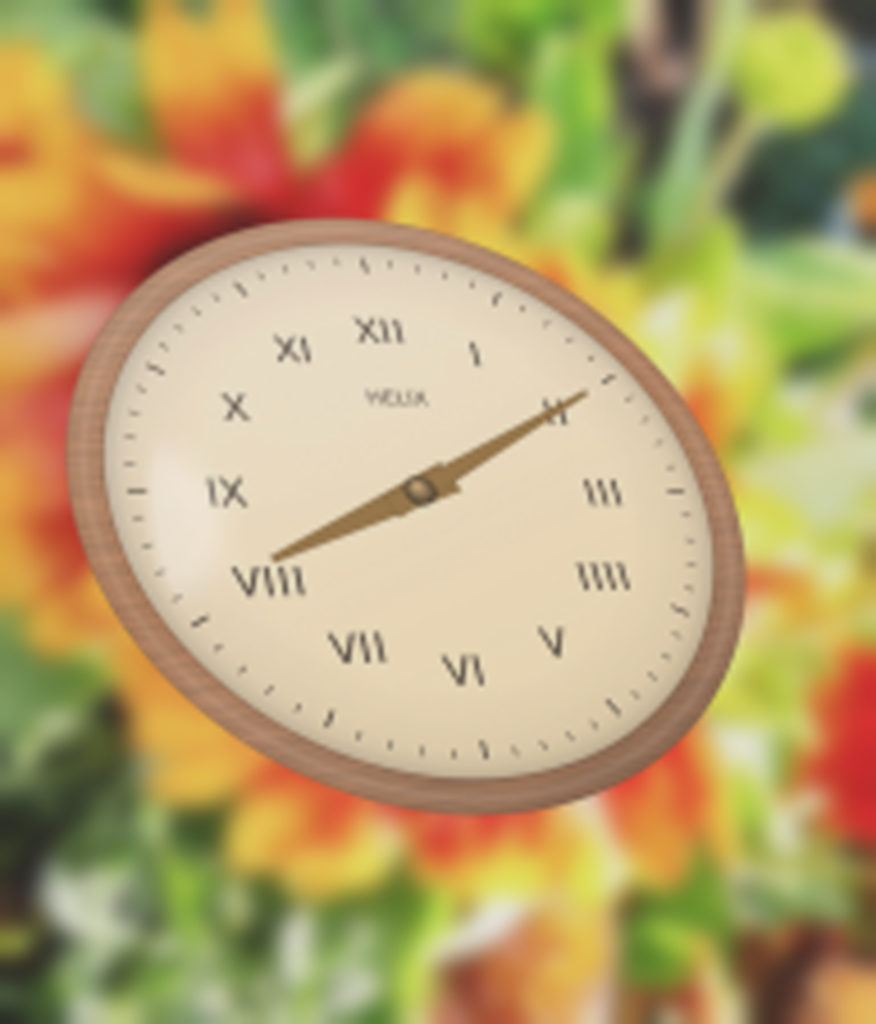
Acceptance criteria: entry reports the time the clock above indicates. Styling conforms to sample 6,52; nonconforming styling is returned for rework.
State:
8,10
